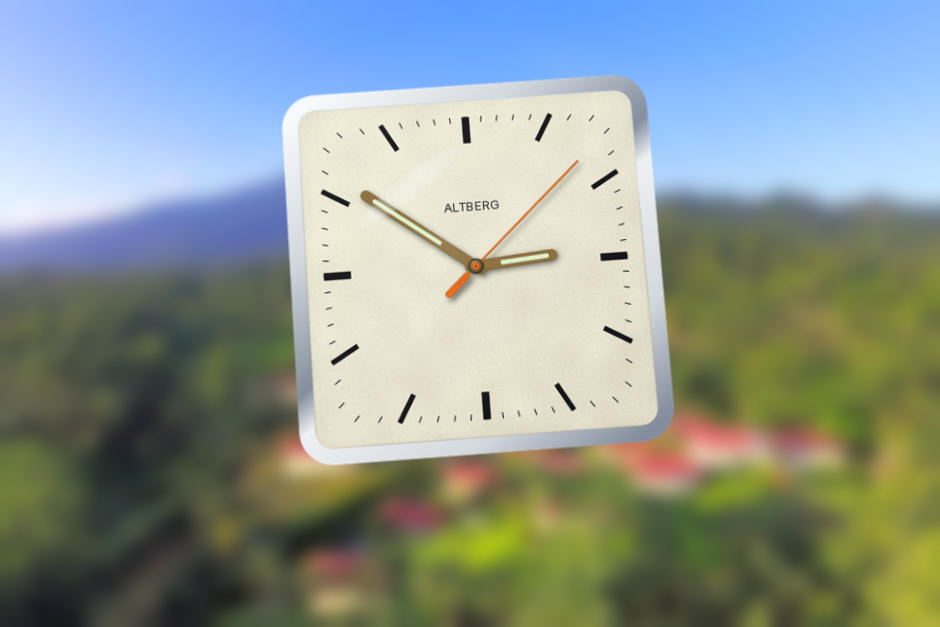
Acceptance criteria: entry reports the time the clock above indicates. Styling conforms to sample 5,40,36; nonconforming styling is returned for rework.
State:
2,51,08
